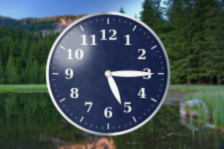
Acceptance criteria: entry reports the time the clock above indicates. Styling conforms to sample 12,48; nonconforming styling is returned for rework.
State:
5,15
